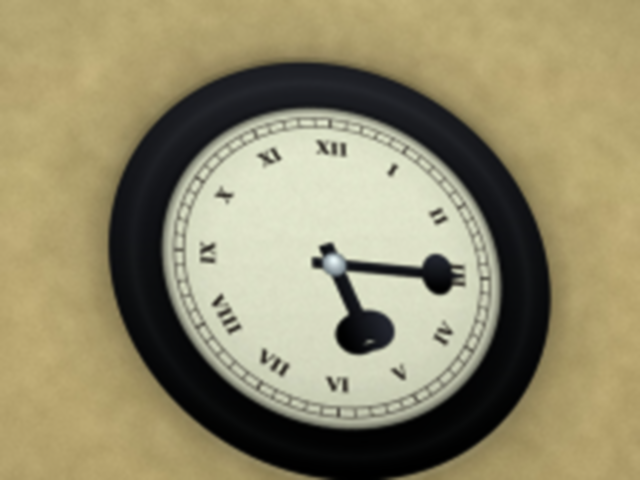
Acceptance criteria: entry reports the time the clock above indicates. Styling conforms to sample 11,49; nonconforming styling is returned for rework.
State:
5,15
